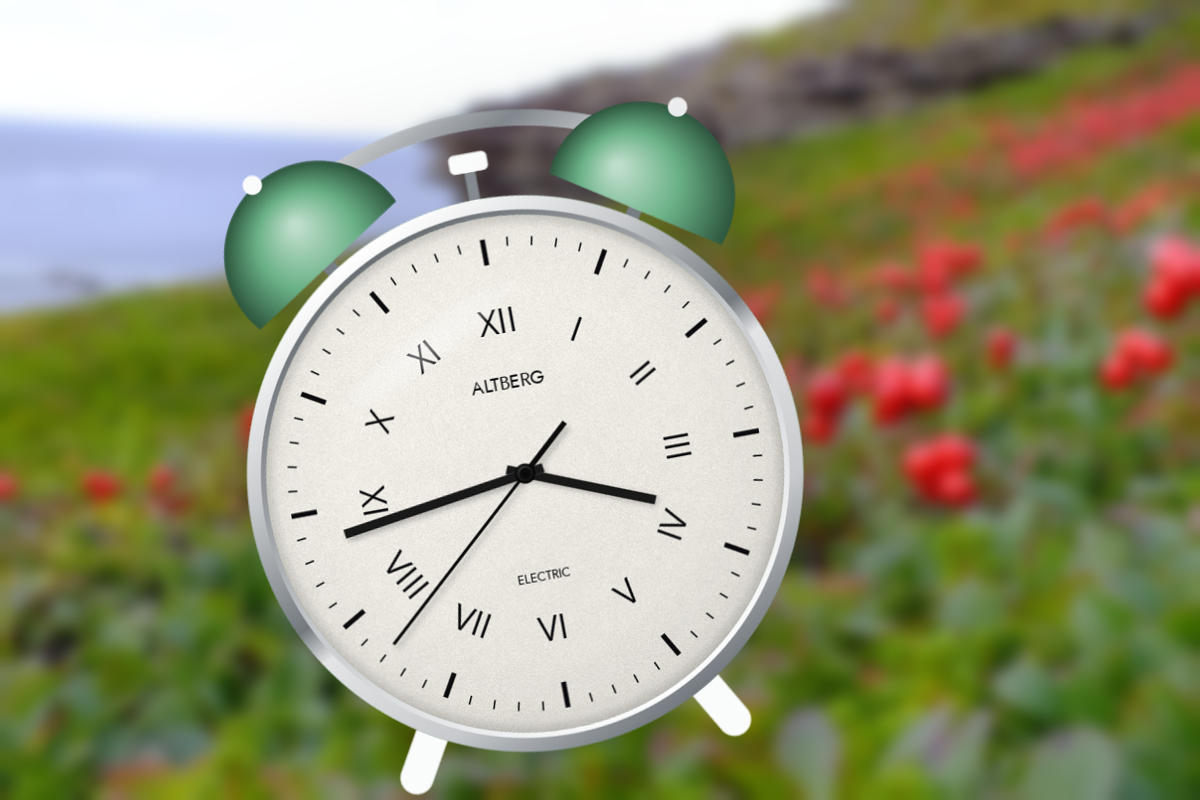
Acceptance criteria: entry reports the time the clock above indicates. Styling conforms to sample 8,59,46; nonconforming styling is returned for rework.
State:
3,43,38
